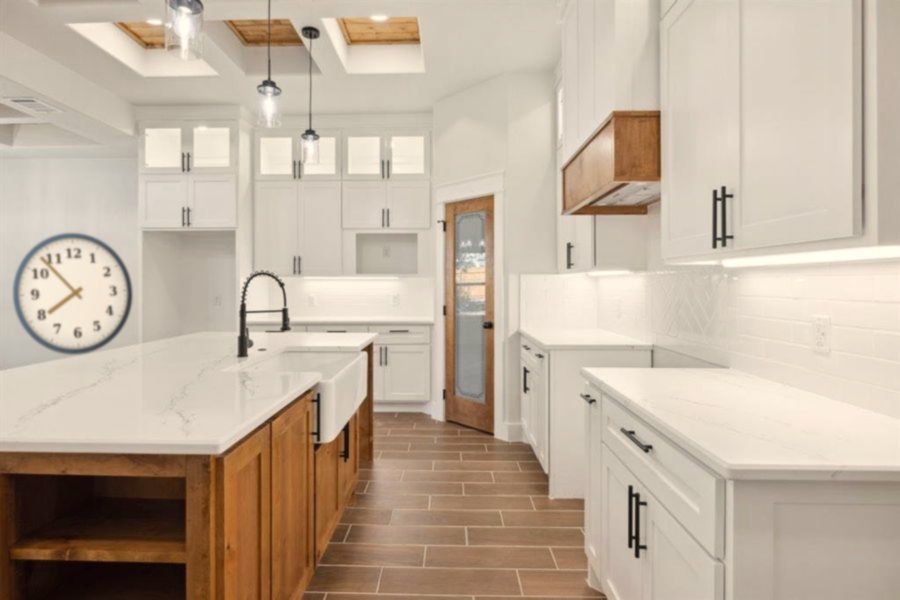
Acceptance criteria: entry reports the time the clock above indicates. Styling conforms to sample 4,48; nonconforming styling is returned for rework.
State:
7,53
